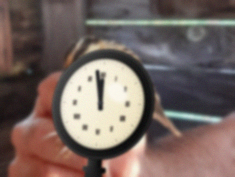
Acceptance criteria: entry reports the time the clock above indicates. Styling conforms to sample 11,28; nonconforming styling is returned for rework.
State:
11,58
